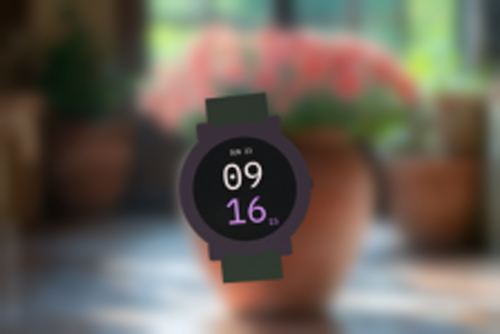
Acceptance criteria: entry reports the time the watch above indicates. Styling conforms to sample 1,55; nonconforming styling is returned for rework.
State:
9,16
